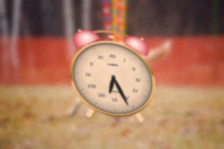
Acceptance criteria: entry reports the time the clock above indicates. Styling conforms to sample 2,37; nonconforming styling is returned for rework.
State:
6,26
